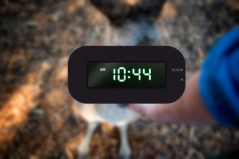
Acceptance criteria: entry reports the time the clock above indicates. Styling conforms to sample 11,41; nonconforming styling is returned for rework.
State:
10,44
